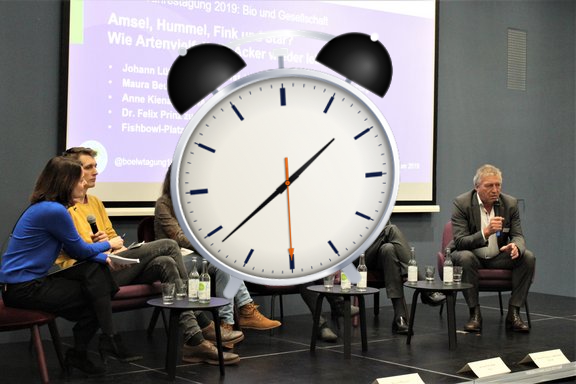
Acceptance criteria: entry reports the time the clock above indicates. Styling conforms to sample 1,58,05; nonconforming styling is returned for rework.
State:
1,38,30
